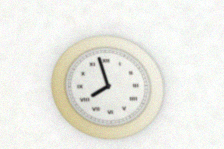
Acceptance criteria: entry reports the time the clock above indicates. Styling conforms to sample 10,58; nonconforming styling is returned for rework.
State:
7,58
